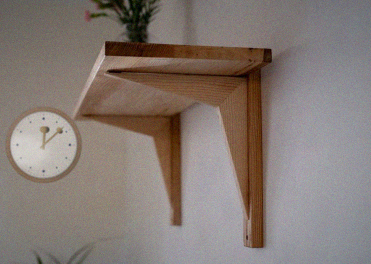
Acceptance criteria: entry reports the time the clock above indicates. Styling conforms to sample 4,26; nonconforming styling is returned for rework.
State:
12,08
